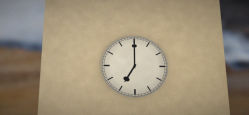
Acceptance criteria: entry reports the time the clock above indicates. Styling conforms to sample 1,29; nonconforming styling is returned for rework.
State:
7,00
